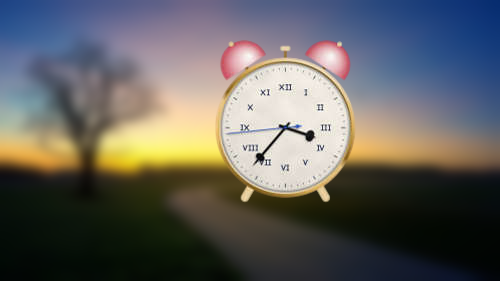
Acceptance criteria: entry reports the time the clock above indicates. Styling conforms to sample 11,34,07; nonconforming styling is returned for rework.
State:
3,36,44
